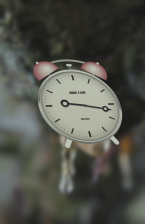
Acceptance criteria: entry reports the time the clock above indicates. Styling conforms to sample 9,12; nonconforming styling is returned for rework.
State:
9,17
